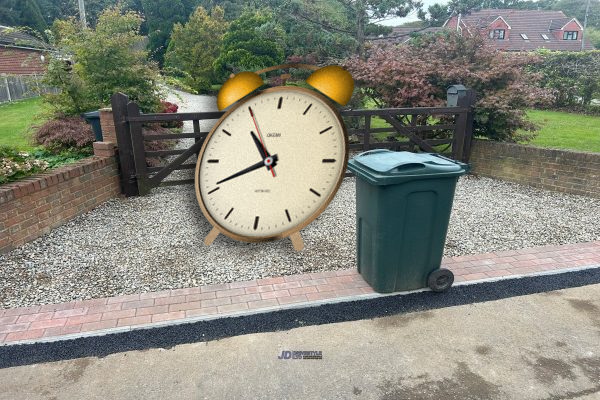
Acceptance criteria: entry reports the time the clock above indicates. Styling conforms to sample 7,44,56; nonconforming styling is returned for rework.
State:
10,40,55
